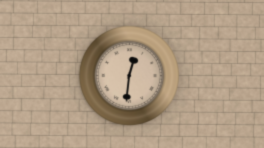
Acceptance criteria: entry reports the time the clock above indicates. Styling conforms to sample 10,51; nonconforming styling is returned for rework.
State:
12,31
